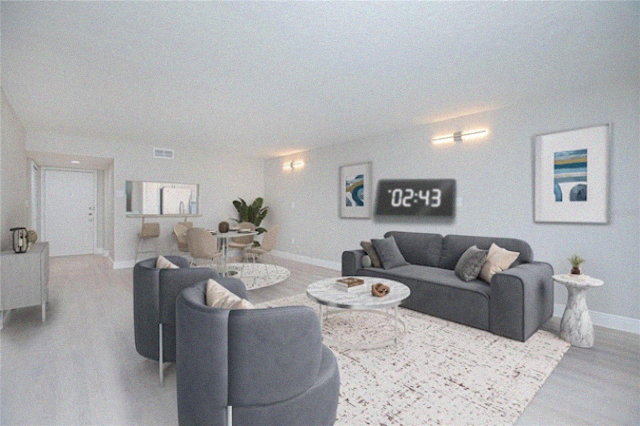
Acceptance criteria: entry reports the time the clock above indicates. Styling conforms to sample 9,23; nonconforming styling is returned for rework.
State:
2,43
